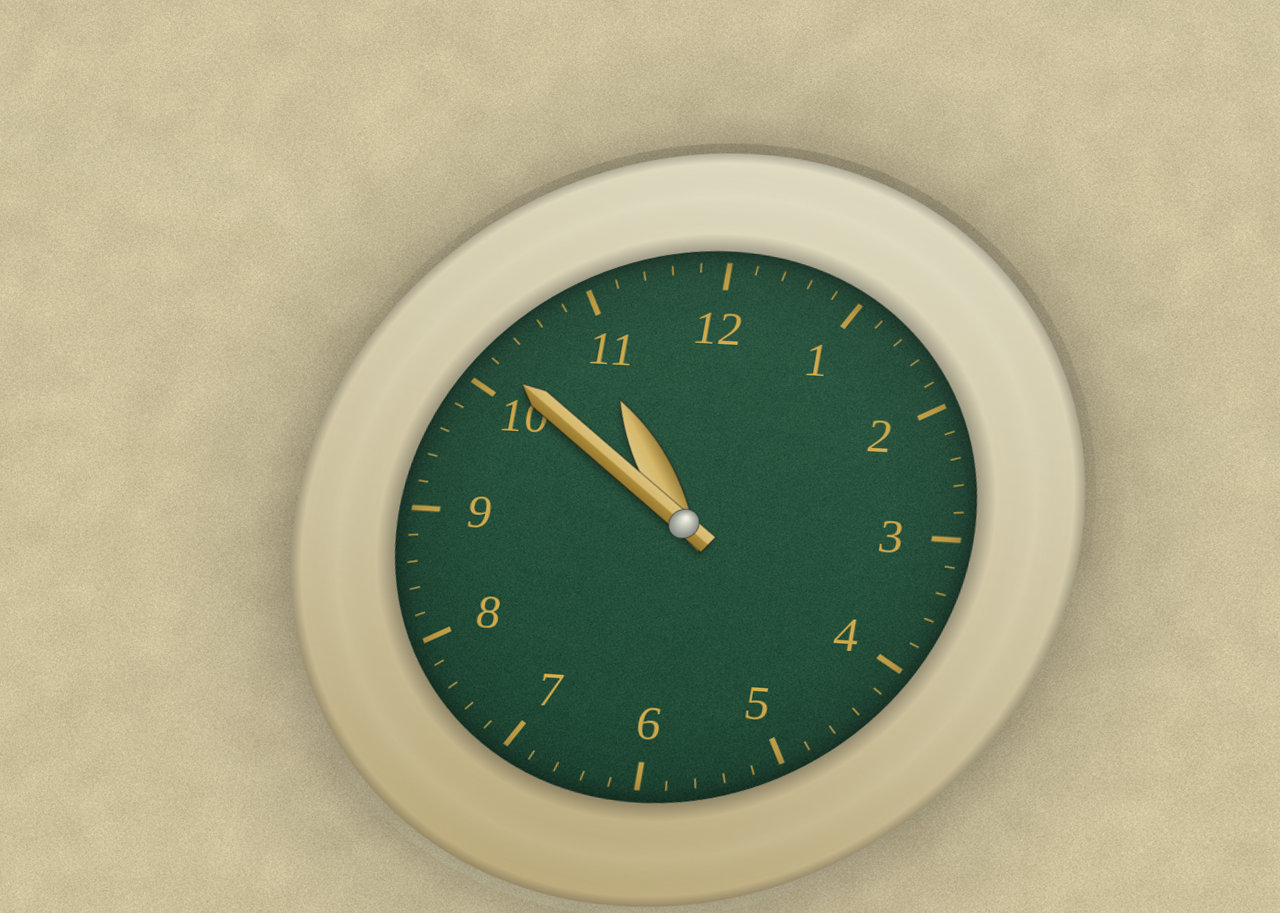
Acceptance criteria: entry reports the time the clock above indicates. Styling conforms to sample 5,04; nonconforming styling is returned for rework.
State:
10,51
